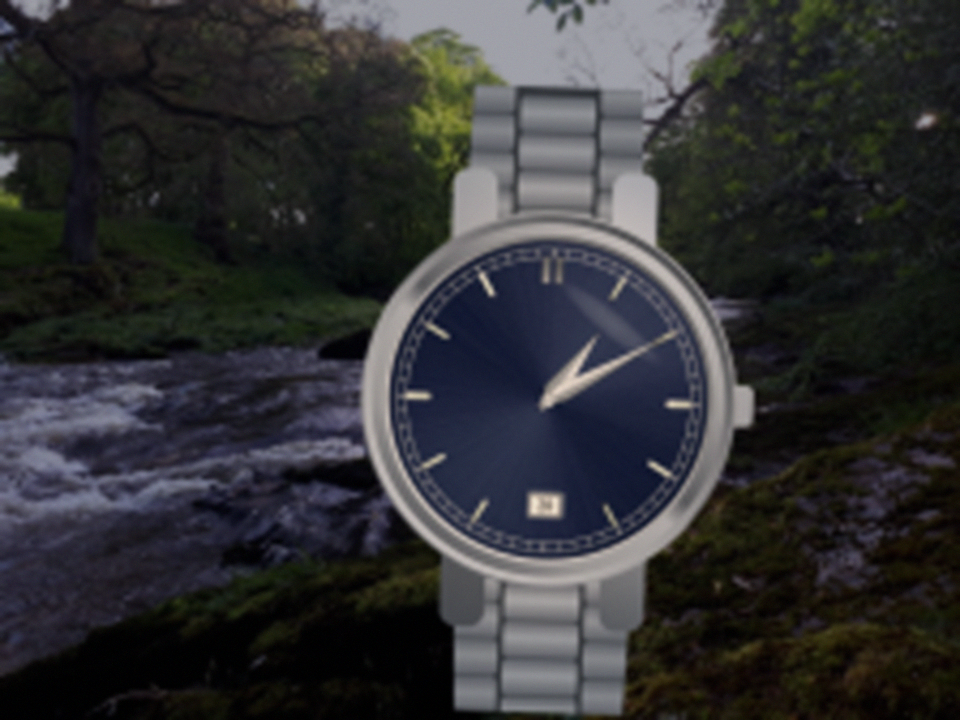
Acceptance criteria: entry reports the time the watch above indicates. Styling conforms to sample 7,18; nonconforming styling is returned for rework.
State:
1,10
